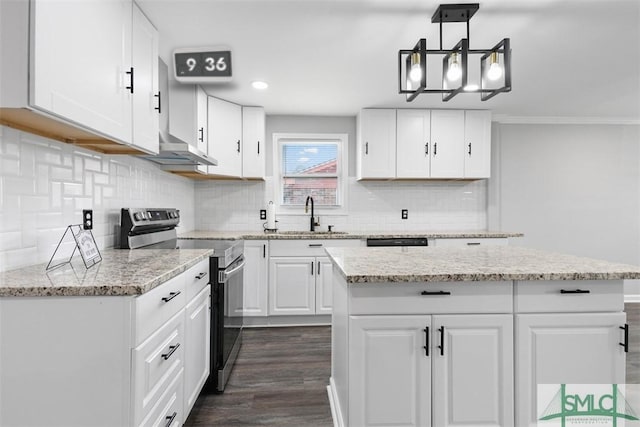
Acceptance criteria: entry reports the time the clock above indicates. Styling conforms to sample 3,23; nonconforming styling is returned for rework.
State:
9,36
